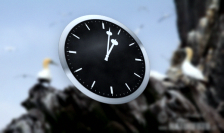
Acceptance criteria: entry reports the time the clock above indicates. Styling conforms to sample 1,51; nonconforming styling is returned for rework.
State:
1,02
